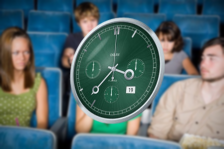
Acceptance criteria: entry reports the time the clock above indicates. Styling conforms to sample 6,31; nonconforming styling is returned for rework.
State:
3,37
